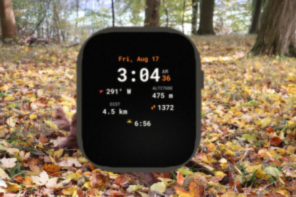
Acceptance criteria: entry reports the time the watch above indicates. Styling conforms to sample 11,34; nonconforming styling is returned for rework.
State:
3,04
